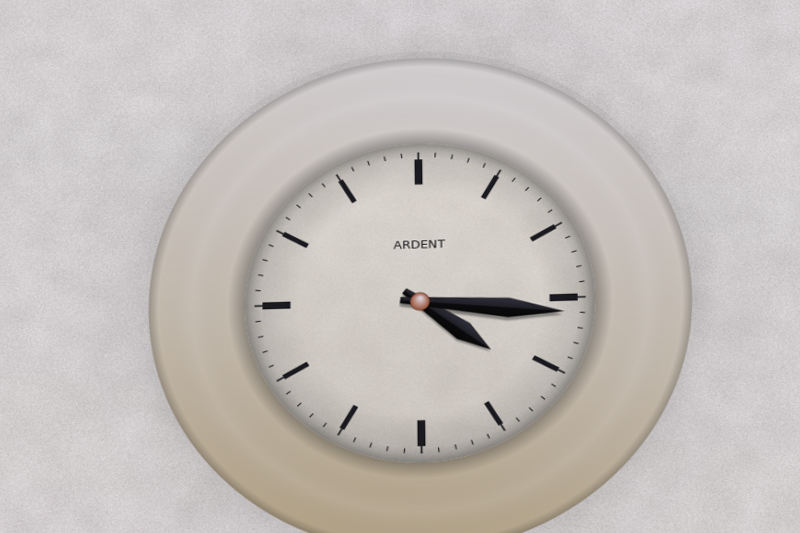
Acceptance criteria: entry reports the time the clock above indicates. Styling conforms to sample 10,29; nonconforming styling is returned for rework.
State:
4,16
